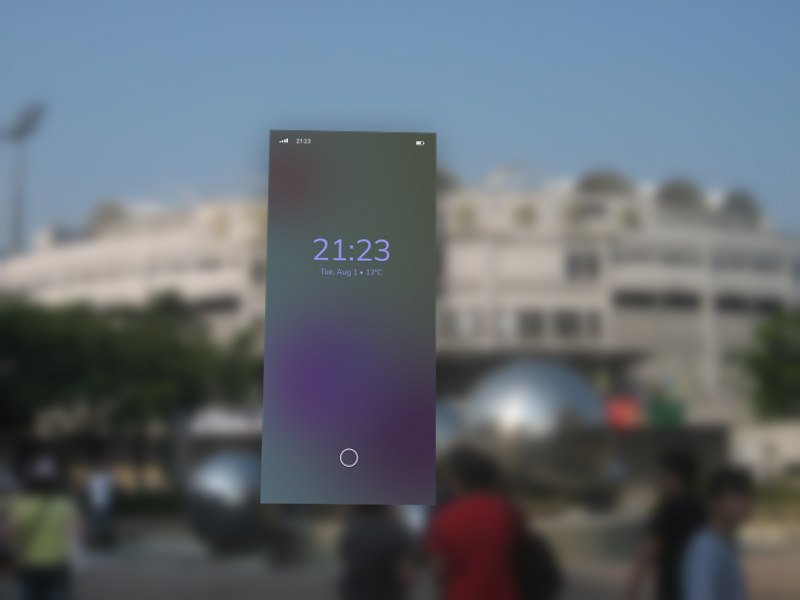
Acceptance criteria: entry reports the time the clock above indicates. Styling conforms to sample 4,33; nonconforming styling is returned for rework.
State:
21,23
